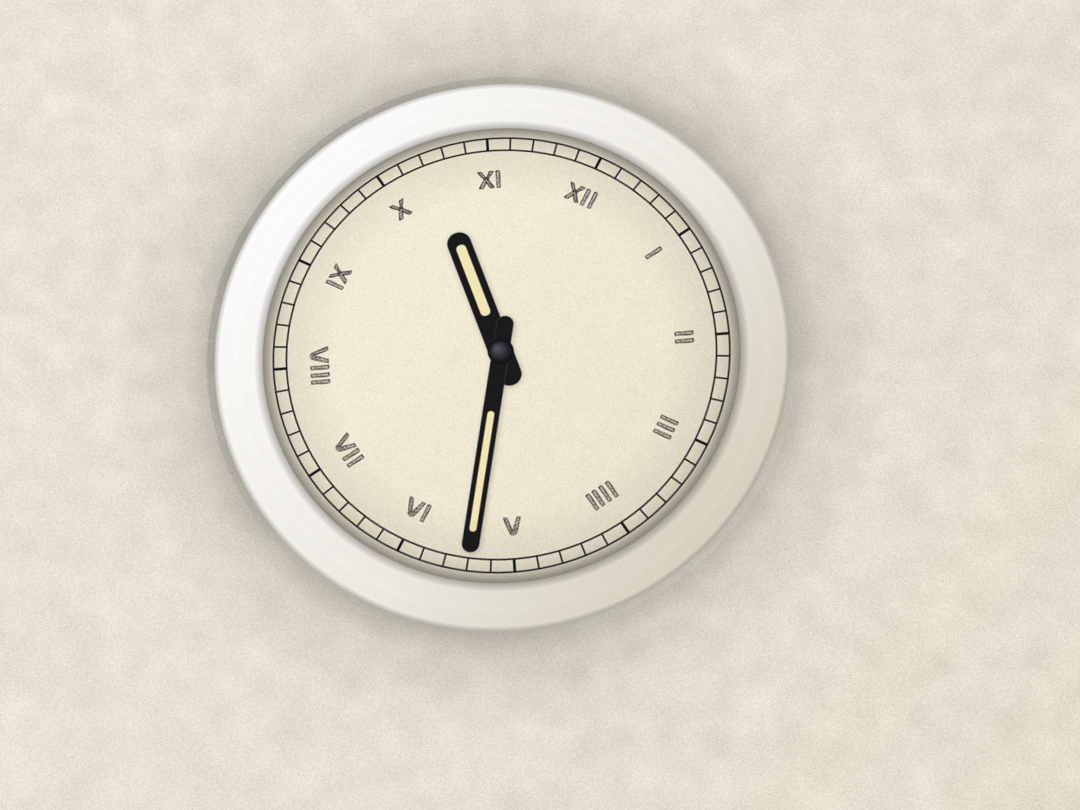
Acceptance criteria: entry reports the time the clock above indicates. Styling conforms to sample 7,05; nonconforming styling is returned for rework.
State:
10,27
